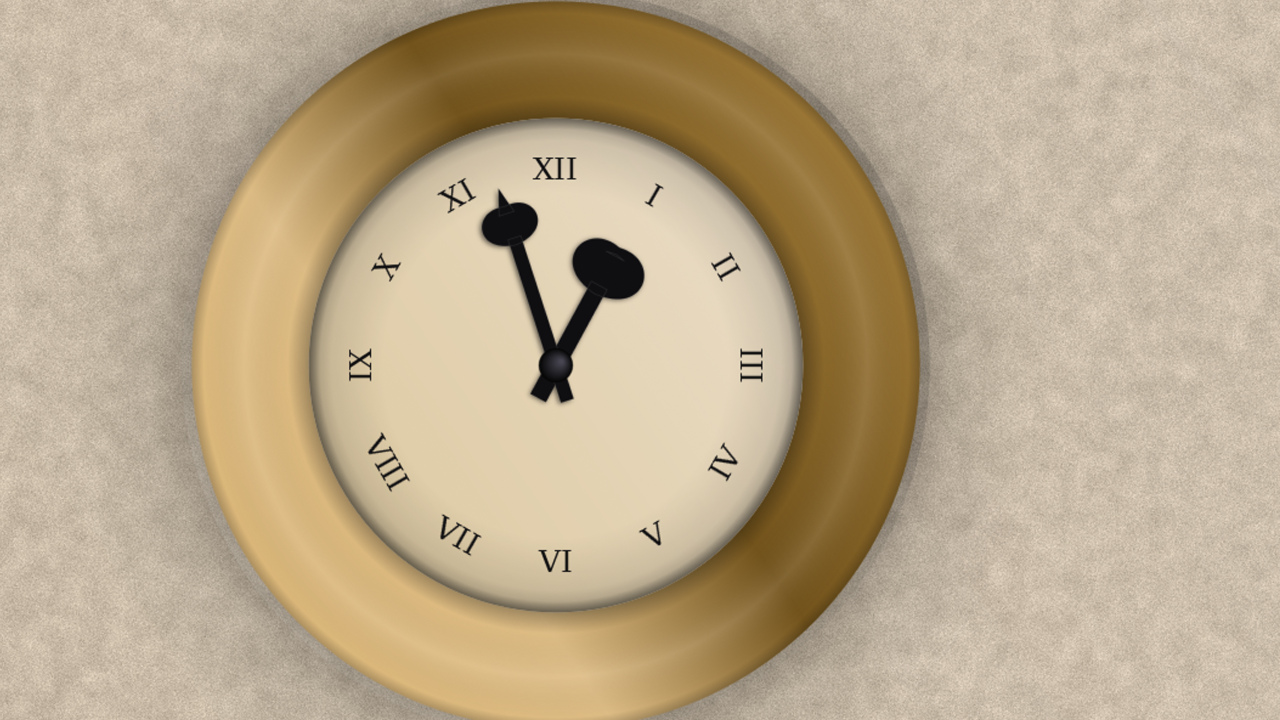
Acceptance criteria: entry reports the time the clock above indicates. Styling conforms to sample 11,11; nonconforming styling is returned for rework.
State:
12,57
